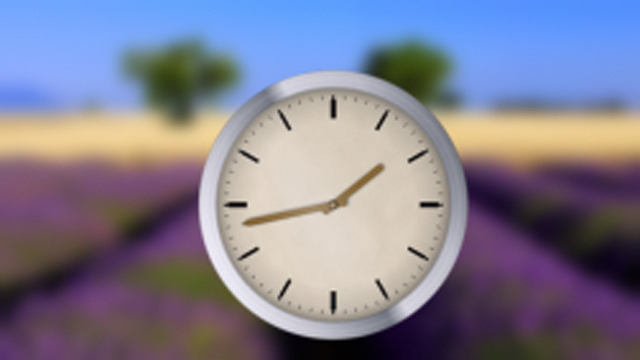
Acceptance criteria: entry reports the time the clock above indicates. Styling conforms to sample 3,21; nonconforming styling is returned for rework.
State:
1,43
